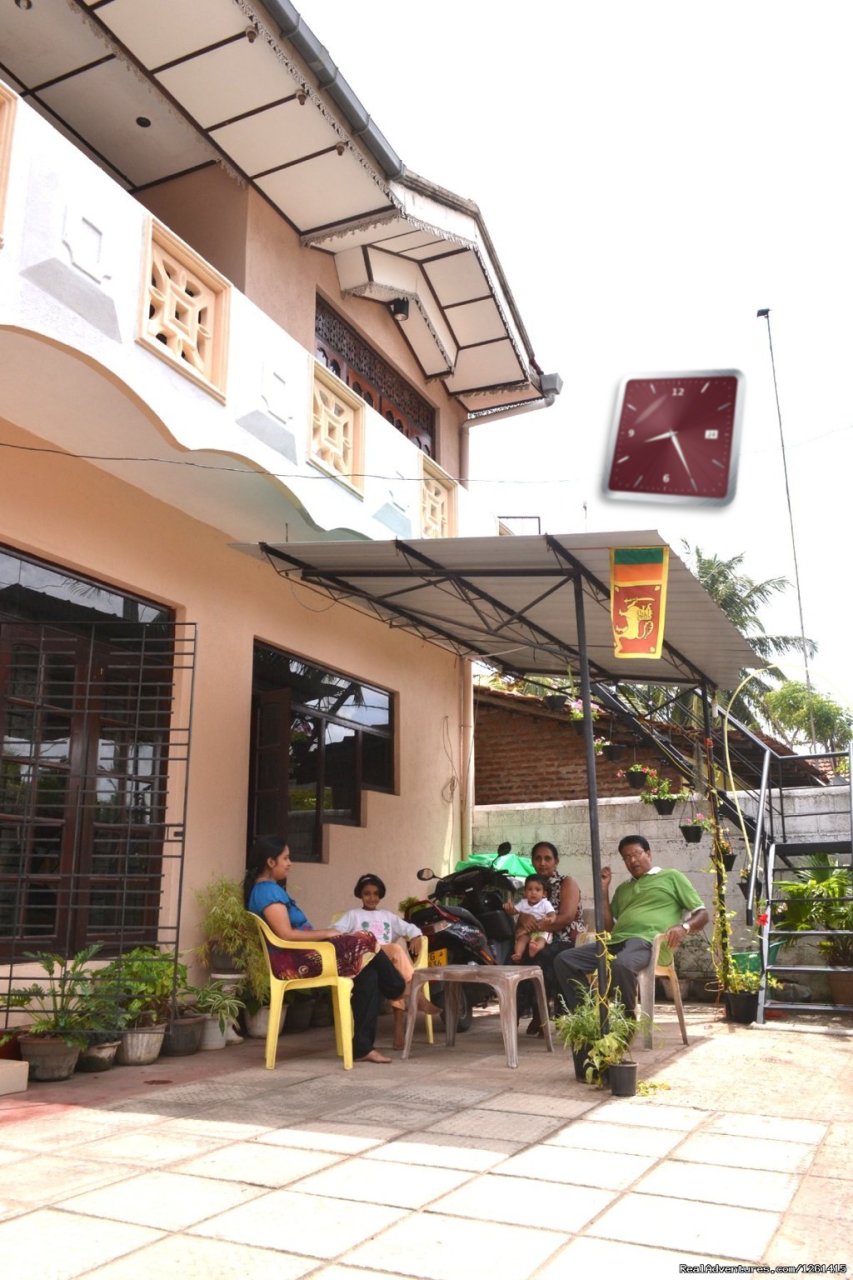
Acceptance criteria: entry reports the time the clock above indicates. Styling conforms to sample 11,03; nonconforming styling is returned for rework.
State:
8,25
